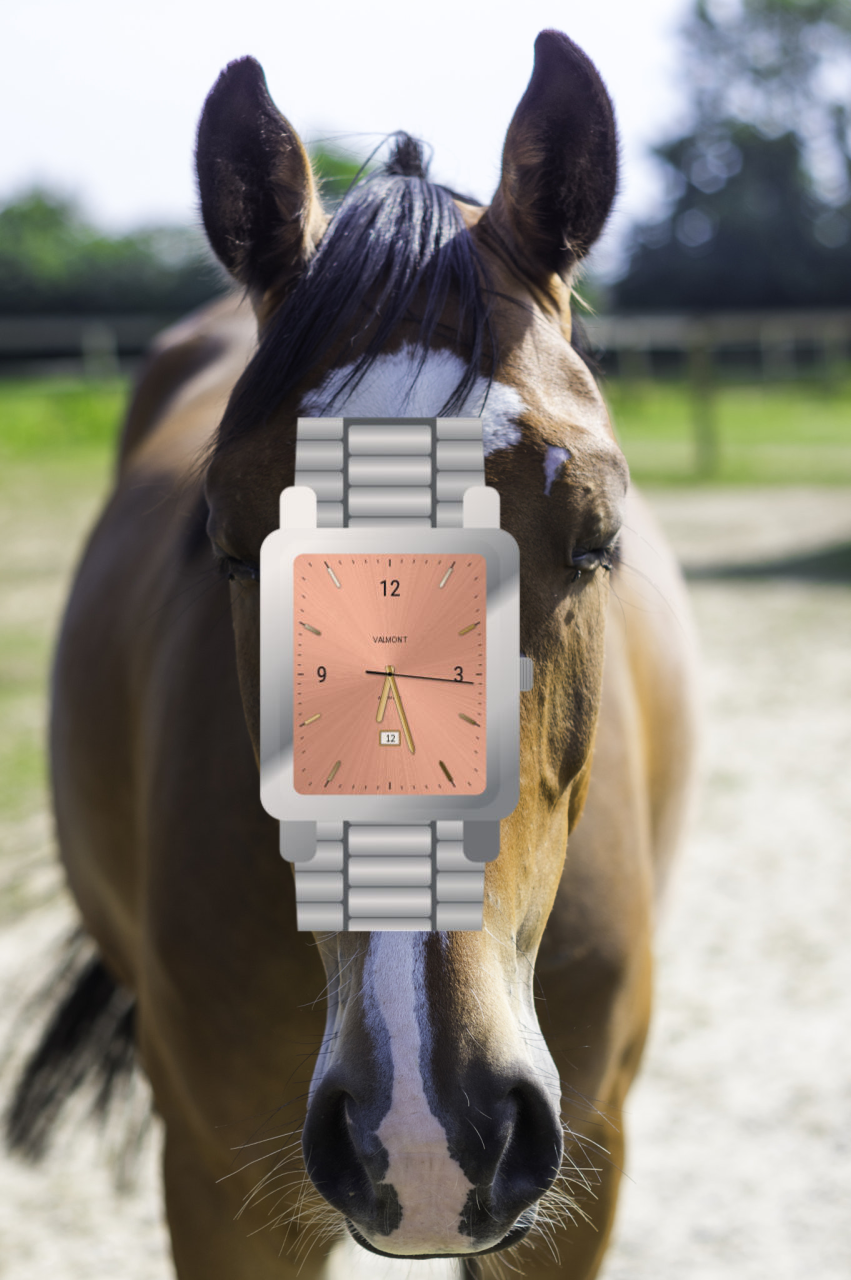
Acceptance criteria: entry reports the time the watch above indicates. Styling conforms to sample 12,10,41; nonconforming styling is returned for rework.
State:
6,27,16
